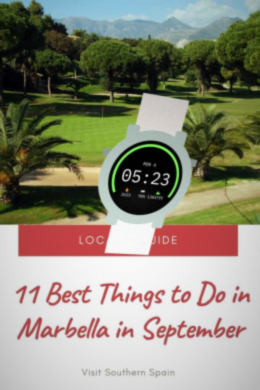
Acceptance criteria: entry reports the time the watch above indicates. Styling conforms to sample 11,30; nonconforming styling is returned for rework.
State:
5,23
